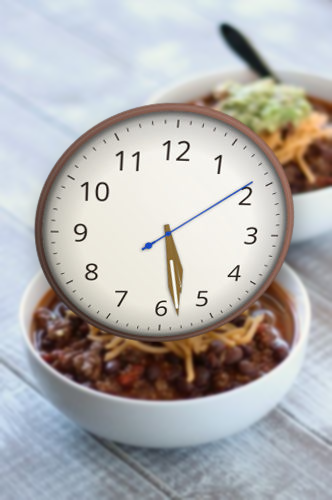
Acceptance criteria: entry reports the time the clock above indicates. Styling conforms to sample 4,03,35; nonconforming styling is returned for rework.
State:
5,28,09
